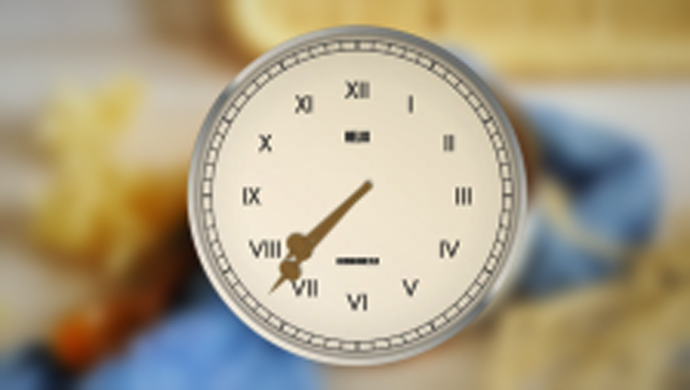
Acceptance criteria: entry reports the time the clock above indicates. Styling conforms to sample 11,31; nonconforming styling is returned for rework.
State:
7,37
